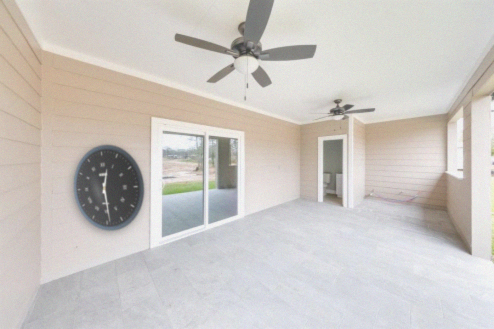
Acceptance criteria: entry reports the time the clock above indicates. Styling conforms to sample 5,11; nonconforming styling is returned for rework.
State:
12,29
